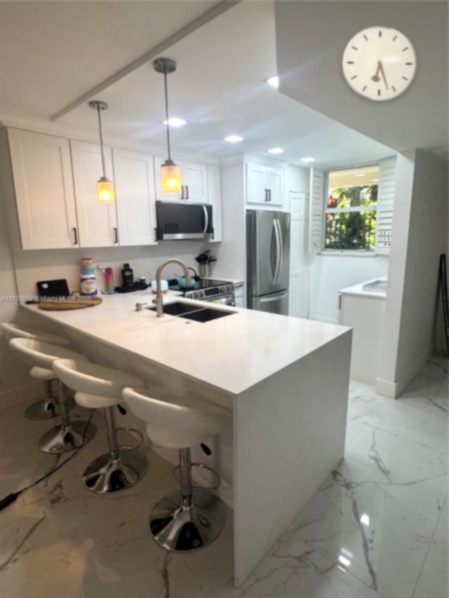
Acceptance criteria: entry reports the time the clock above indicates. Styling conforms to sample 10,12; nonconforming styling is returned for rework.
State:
6,27
